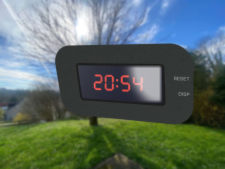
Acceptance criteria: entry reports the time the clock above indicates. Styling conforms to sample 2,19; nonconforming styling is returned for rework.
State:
20,54
